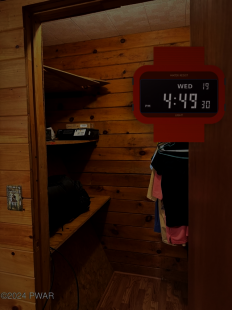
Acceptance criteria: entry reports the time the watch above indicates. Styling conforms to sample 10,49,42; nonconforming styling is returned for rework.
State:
4,49,30
